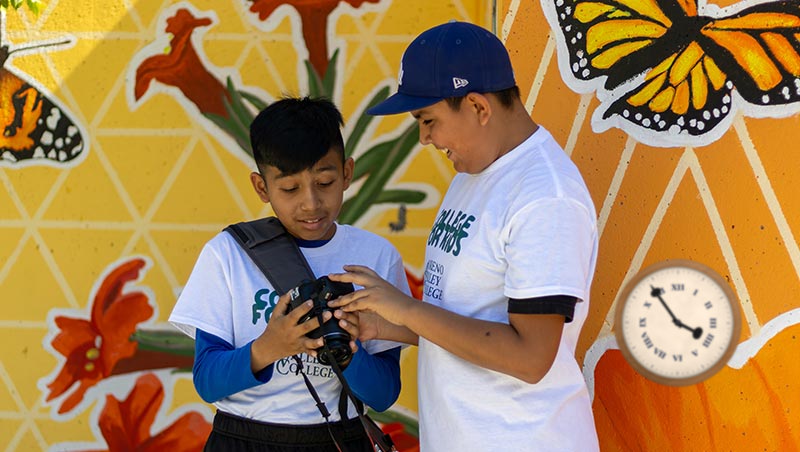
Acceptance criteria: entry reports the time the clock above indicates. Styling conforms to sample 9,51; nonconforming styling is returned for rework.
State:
3,54
